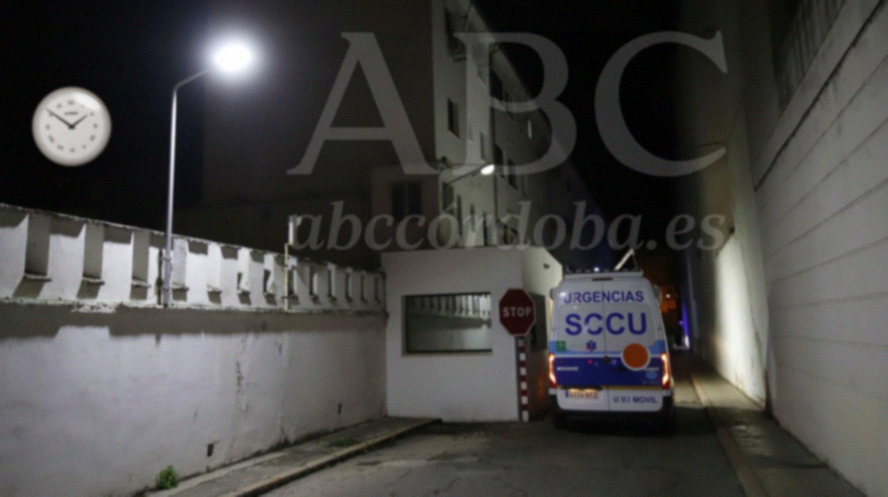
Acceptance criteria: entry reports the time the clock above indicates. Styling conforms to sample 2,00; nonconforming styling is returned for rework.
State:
1,51
